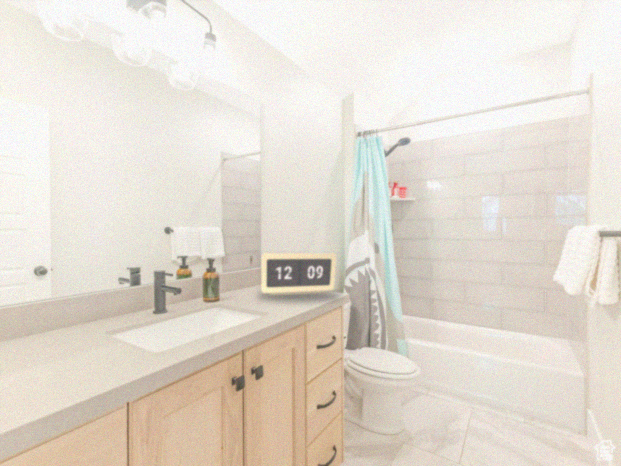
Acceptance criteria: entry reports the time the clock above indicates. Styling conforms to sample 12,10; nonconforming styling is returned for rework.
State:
12,09
